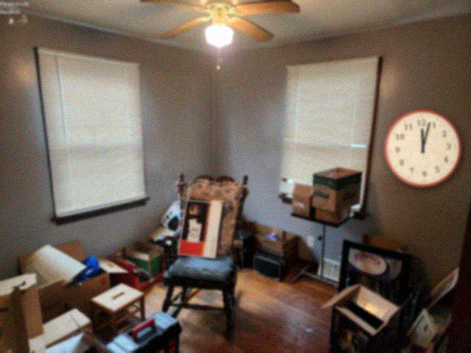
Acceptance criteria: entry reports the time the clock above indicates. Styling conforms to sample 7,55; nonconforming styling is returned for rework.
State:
12,03
